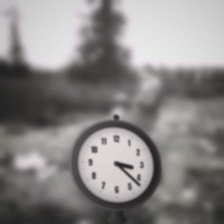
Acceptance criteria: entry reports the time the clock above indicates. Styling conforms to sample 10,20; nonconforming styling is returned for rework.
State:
3,22
